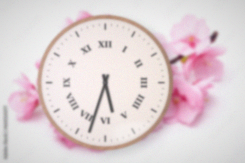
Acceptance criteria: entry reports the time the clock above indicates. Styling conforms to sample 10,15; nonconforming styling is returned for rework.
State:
5,33
